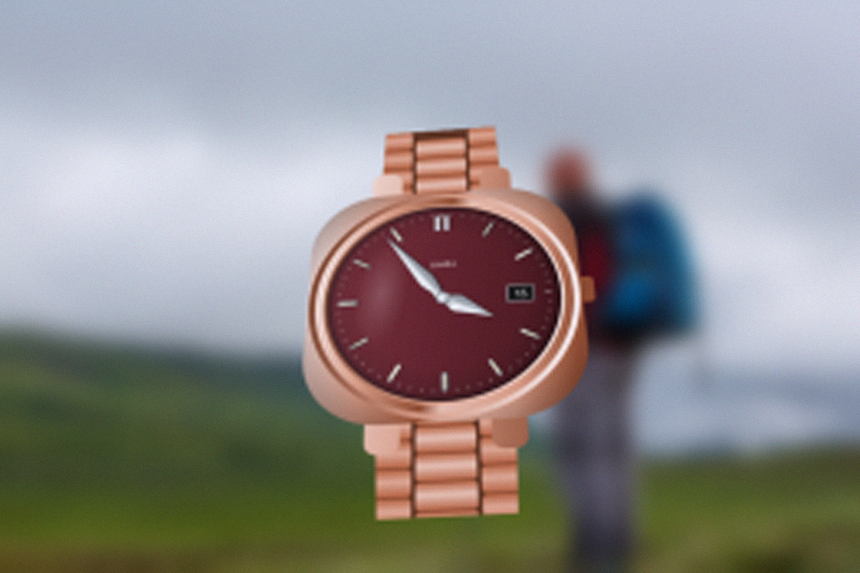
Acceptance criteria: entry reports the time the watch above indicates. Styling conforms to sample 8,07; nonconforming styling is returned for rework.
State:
3,54
